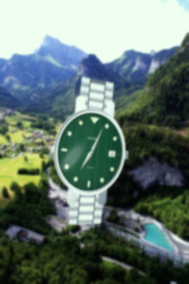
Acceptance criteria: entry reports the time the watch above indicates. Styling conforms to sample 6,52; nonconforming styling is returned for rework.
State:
7,04
